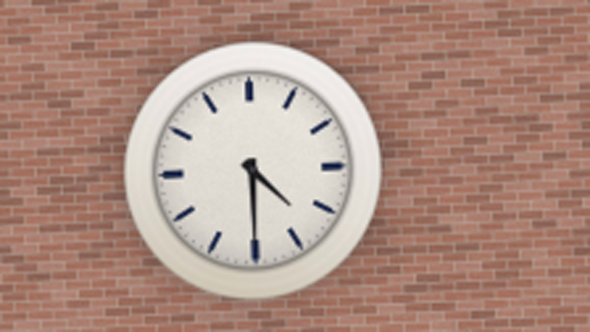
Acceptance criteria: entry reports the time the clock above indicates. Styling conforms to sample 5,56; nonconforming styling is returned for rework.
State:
4,30
